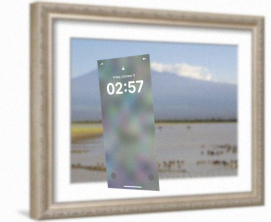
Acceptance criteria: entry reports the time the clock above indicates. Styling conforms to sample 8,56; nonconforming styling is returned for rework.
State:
2,57
